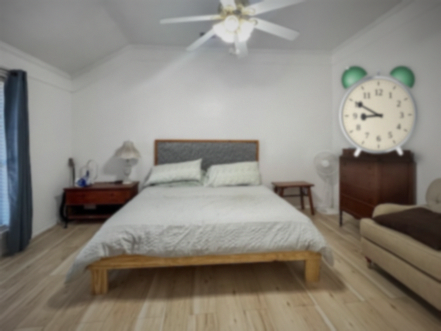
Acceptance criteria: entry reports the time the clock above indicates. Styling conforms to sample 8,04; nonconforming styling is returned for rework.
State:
8,50
